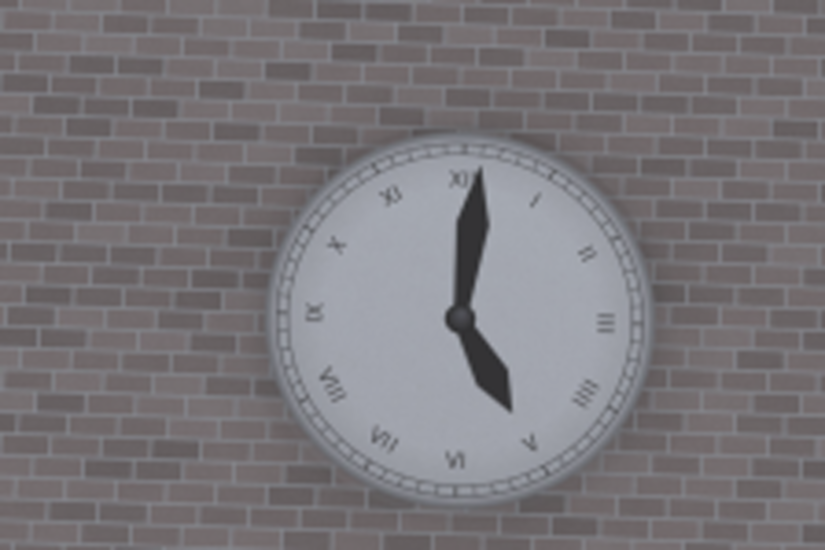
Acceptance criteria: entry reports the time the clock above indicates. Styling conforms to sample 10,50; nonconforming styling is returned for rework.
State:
5,01
